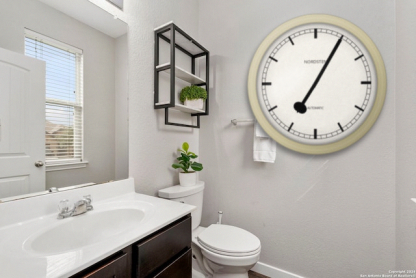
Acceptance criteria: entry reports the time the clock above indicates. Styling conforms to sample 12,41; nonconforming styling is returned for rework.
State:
7,05
